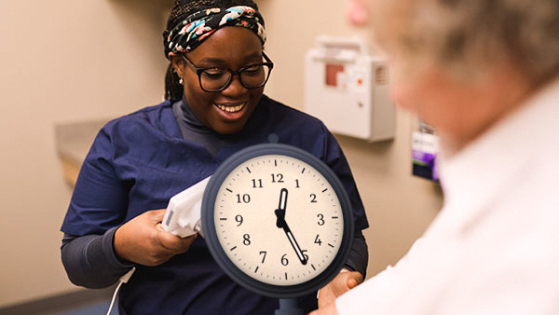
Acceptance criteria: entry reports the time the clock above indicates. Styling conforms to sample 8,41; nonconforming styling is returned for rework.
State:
12,26
